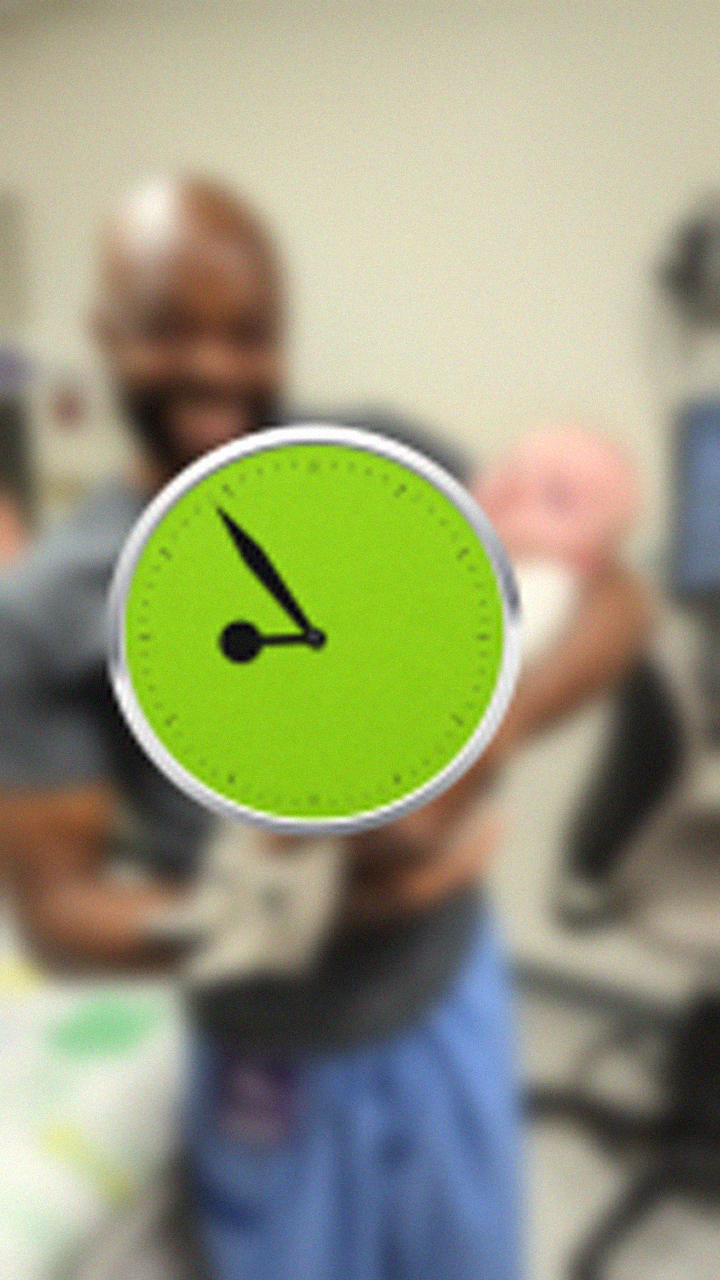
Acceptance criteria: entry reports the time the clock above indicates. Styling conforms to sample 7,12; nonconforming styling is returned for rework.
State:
8,54
